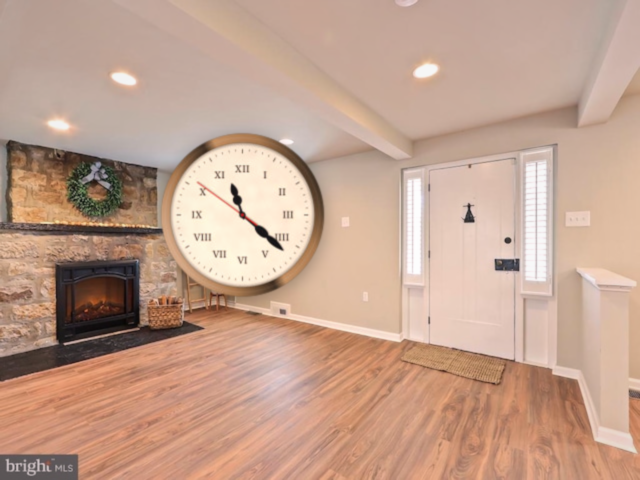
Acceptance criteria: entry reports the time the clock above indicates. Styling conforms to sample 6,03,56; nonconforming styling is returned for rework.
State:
11,21,51
